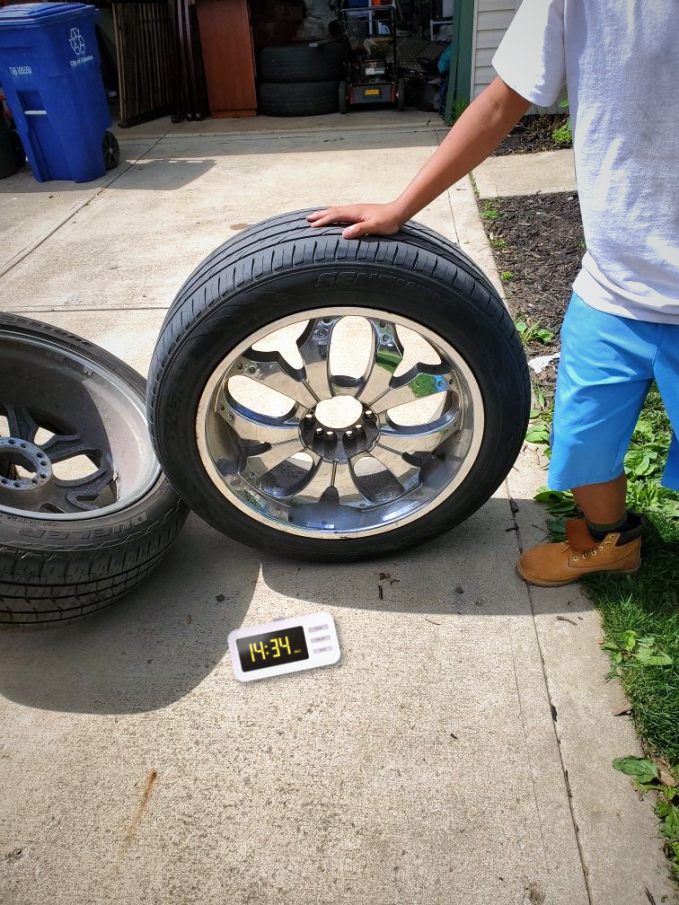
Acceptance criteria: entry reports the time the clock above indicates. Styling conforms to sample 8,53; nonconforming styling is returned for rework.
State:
14,34
